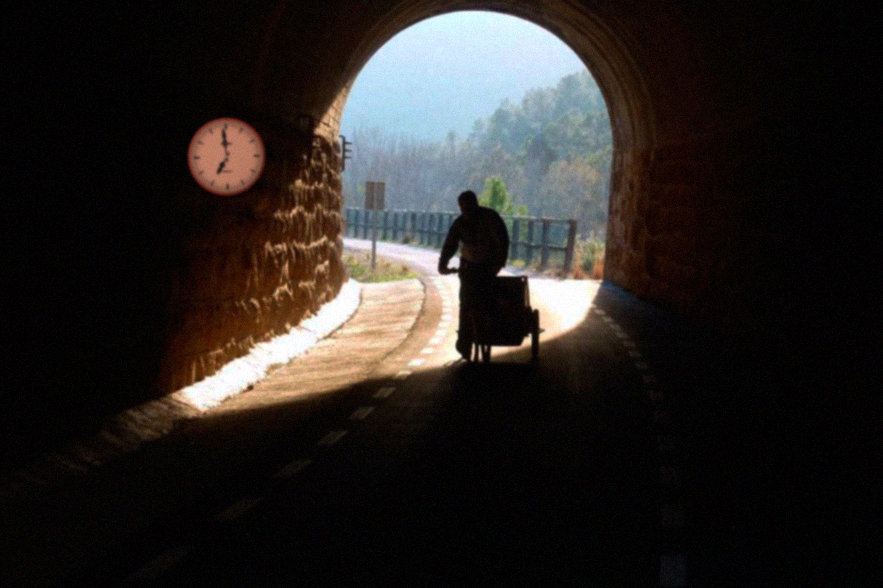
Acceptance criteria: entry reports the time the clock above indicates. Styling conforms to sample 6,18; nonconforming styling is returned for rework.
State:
6,59
